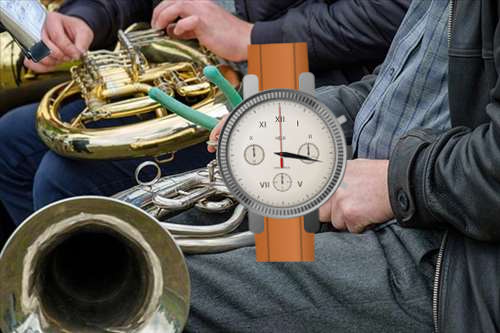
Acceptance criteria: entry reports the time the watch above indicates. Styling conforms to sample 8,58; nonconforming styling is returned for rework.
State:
3,17
